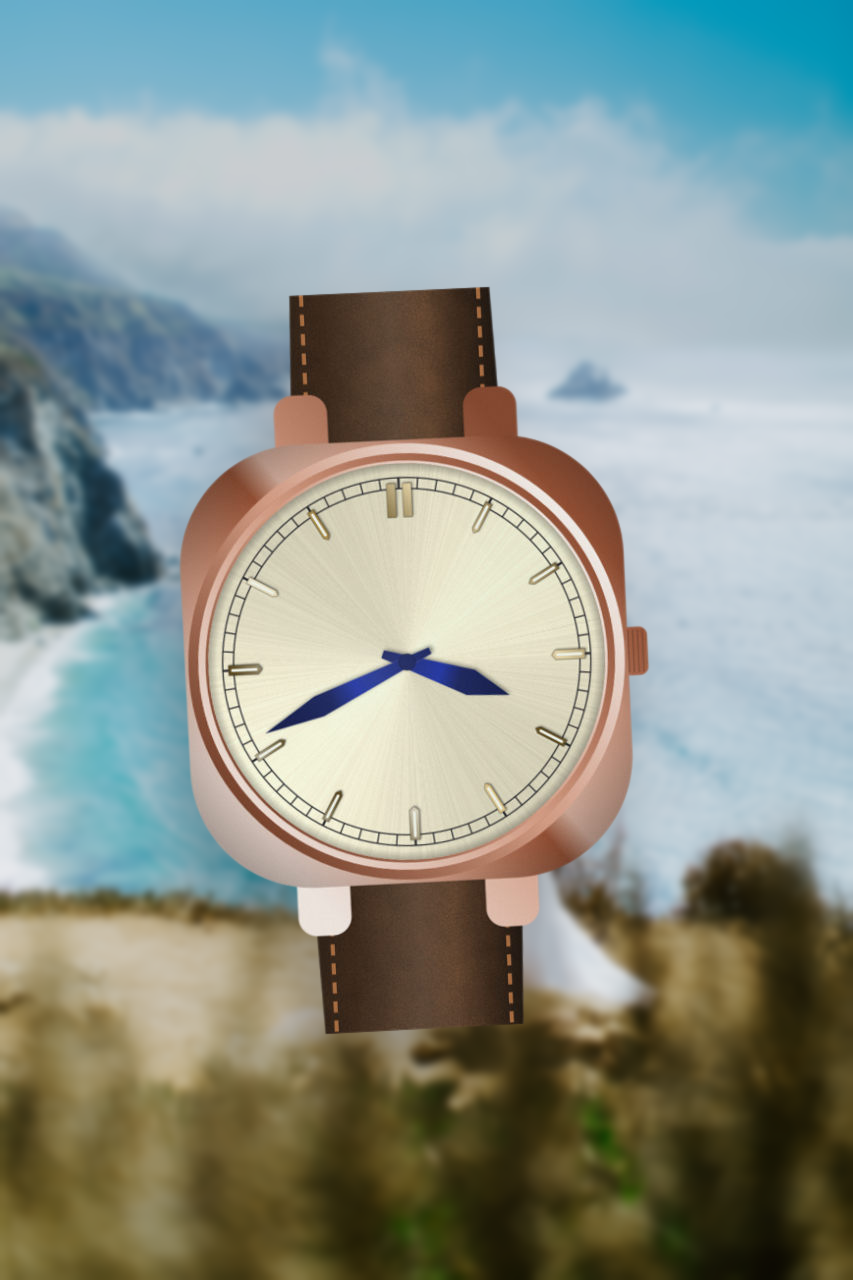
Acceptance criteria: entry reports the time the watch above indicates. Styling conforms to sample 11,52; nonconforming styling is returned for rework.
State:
3,41
